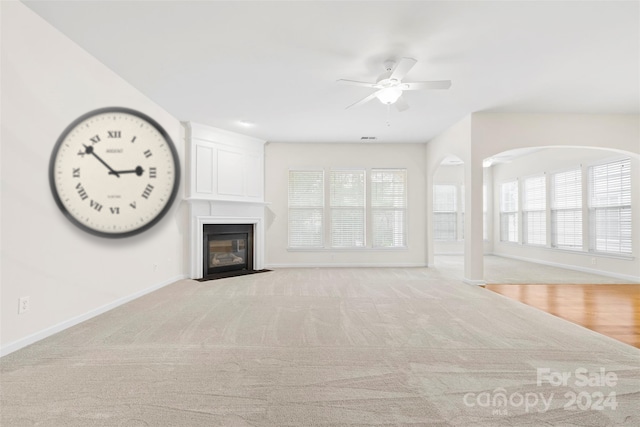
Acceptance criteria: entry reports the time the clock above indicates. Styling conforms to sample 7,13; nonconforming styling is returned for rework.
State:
2,52
